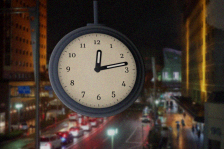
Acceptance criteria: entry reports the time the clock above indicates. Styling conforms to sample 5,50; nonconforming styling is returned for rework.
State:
12,13
